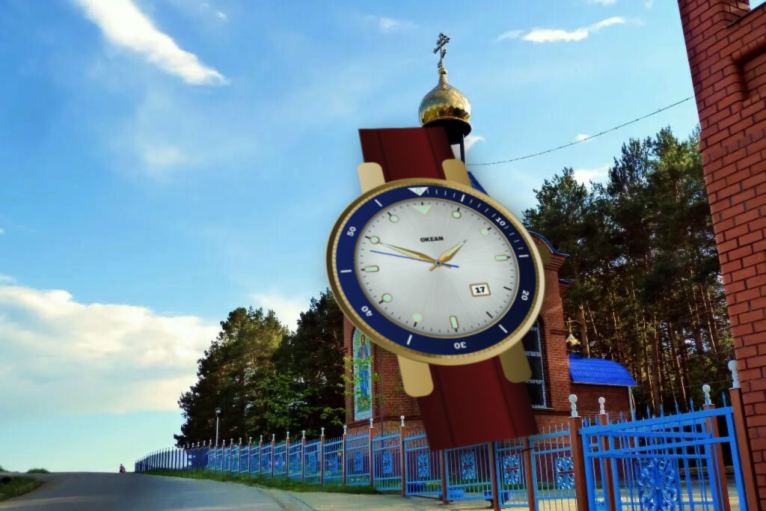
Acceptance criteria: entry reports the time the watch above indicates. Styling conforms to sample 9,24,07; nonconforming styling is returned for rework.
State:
1,49,48
